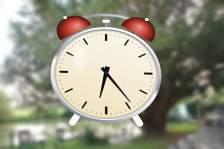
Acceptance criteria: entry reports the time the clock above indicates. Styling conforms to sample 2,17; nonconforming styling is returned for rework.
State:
6,24
